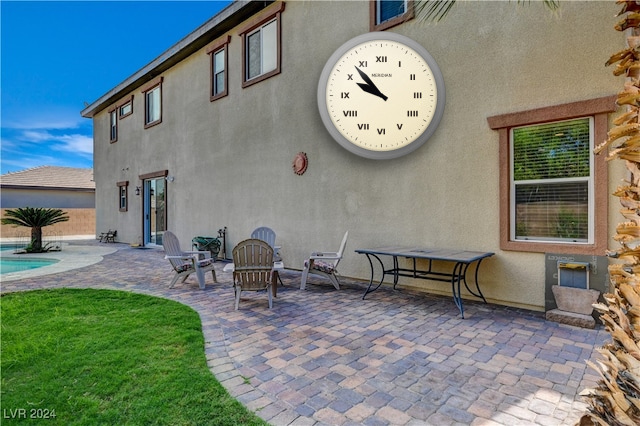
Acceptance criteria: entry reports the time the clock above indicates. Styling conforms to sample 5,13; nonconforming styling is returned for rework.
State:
9,53
